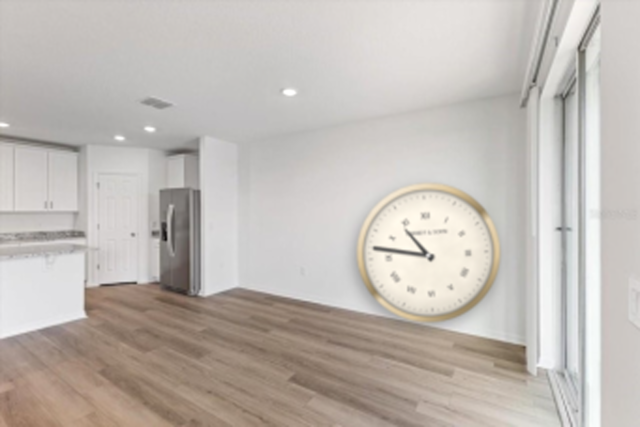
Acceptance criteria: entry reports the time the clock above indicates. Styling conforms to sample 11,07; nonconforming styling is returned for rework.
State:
10,47
